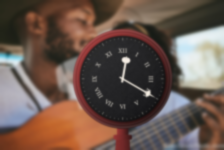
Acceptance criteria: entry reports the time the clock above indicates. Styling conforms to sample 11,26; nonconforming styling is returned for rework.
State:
12,20
